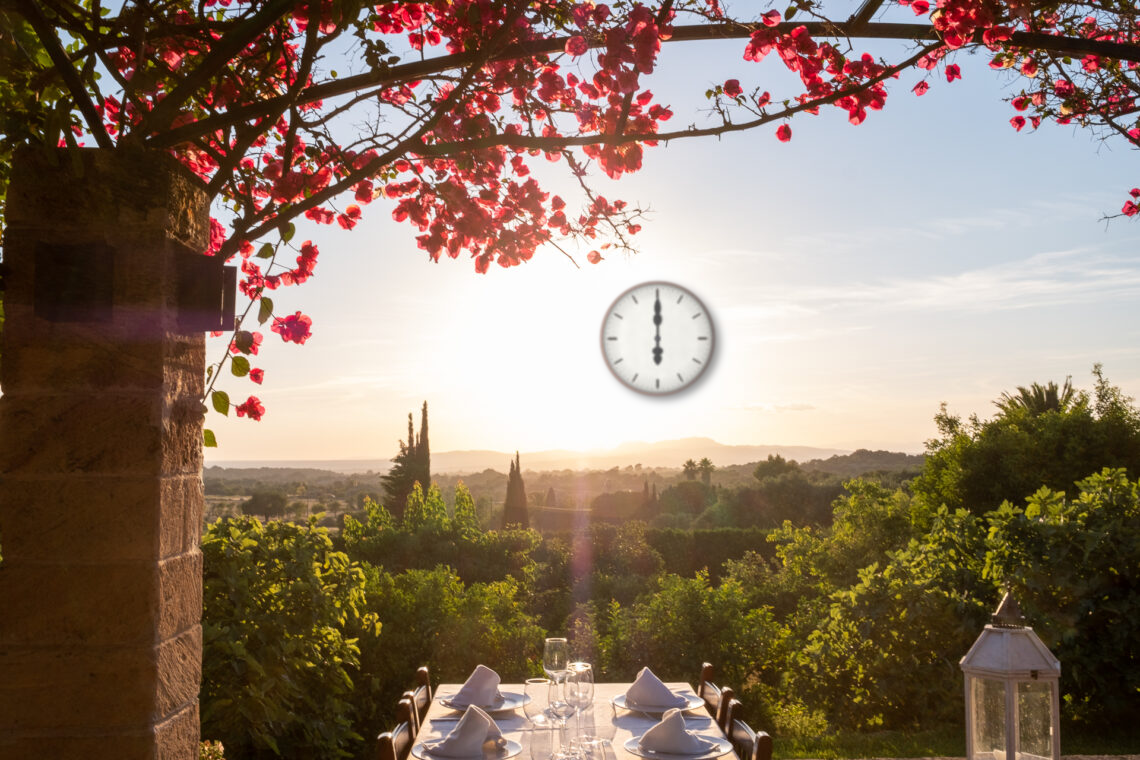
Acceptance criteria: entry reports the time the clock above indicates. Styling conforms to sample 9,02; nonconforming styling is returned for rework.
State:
6,00
